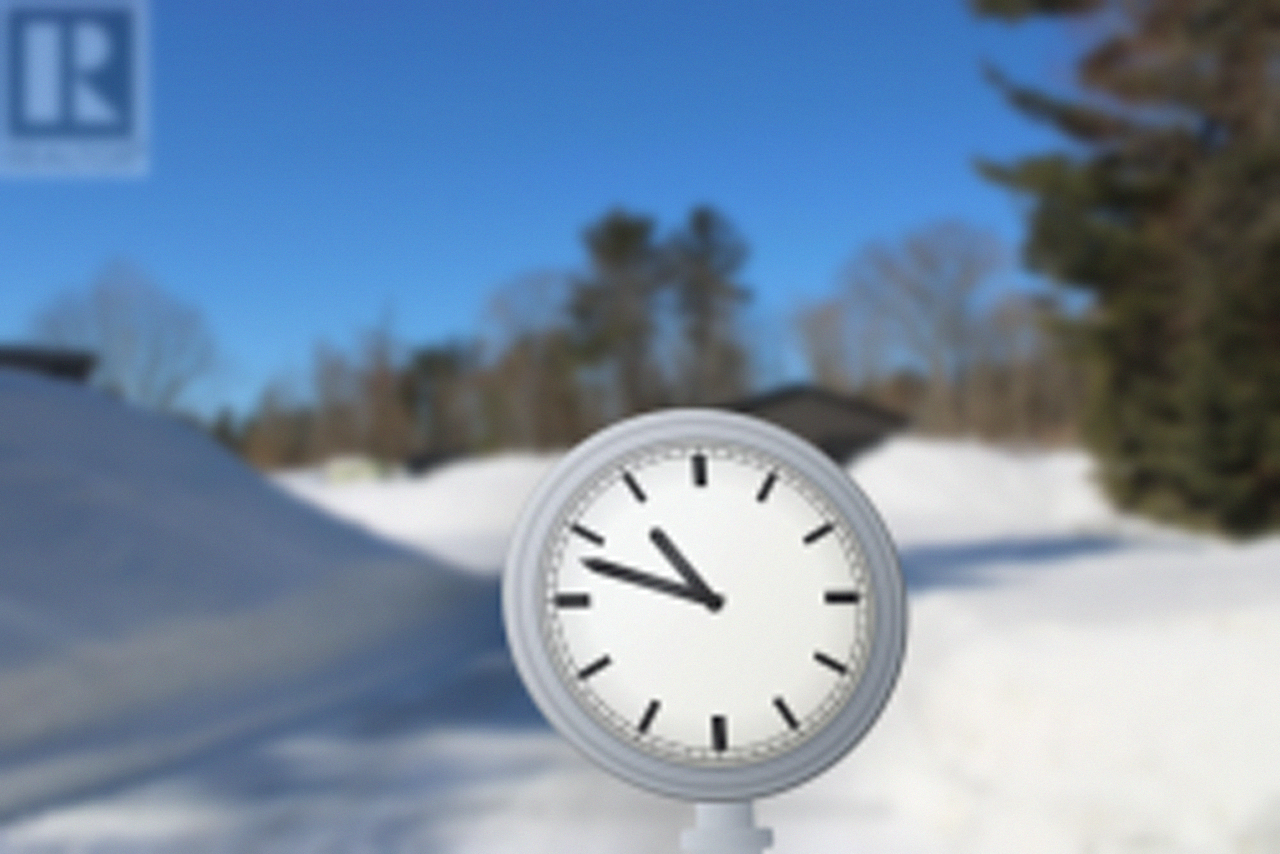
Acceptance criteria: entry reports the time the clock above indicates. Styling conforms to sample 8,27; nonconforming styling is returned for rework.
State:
10,48
